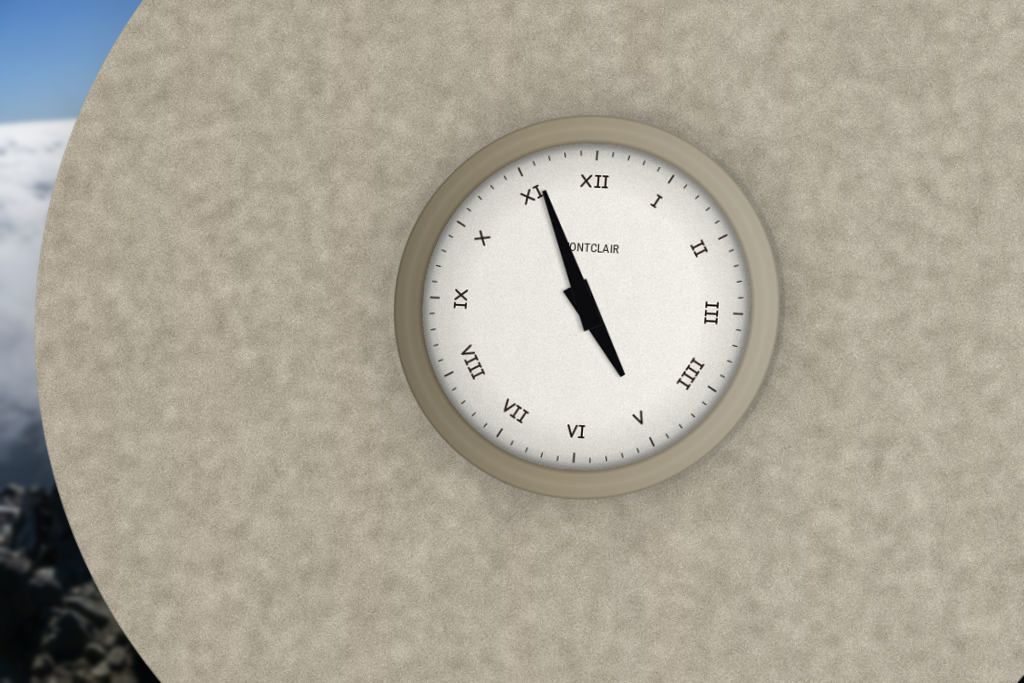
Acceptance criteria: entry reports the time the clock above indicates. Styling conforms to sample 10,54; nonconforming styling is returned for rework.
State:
4,56
